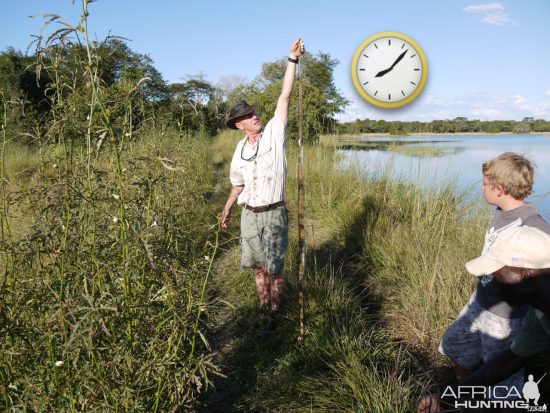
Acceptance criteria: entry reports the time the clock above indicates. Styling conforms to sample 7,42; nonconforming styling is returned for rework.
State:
8,07
